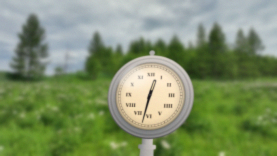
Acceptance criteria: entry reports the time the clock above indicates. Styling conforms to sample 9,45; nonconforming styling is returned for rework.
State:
12,32
